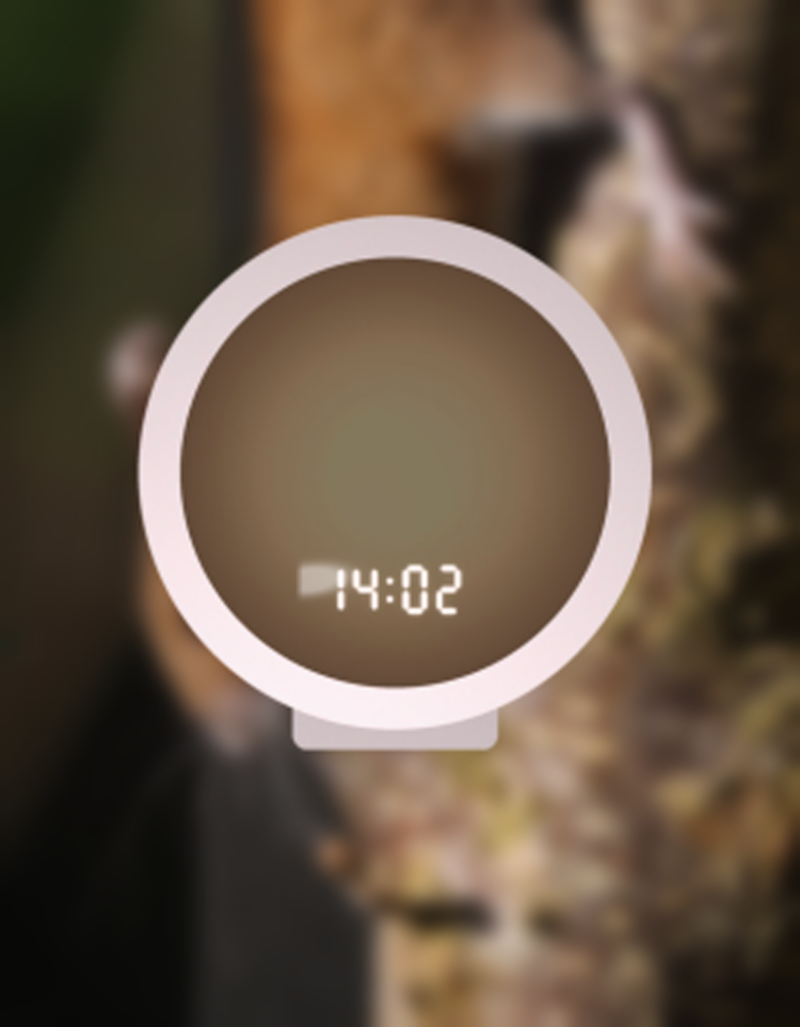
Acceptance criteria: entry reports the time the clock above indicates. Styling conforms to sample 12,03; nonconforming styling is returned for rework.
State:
14,02
